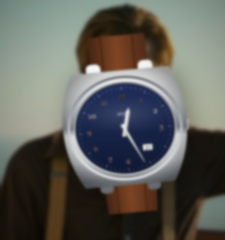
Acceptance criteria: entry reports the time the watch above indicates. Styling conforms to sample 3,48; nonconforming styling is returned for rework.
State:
12,26
